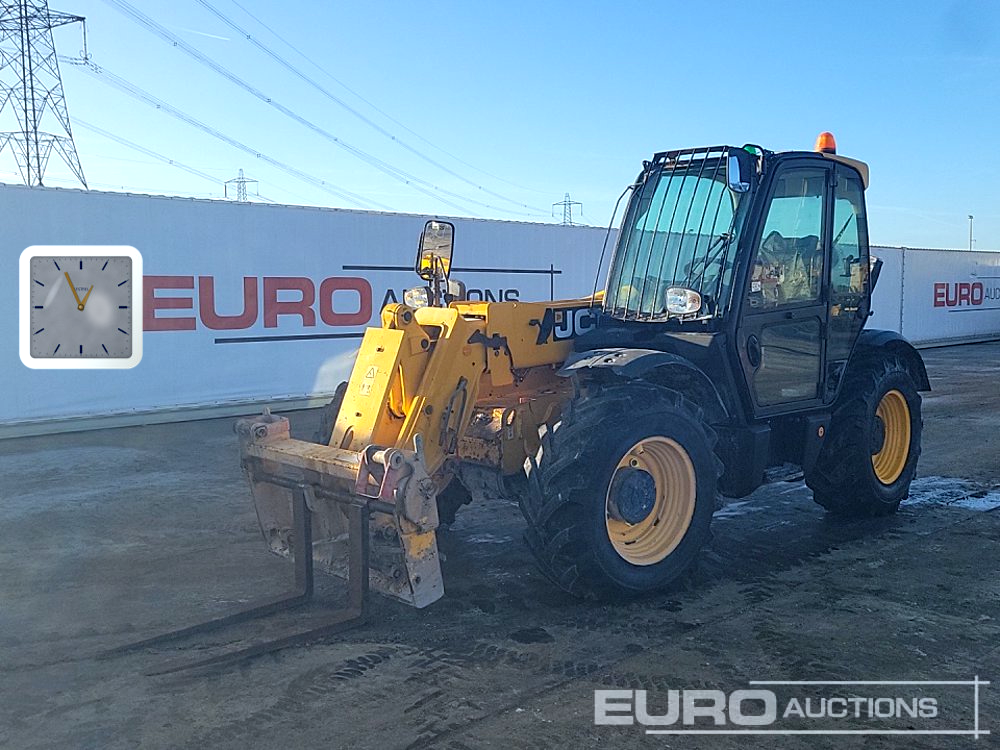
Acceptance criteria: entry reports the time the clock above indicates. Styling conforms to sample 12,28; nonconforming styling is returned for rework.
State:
12,56
